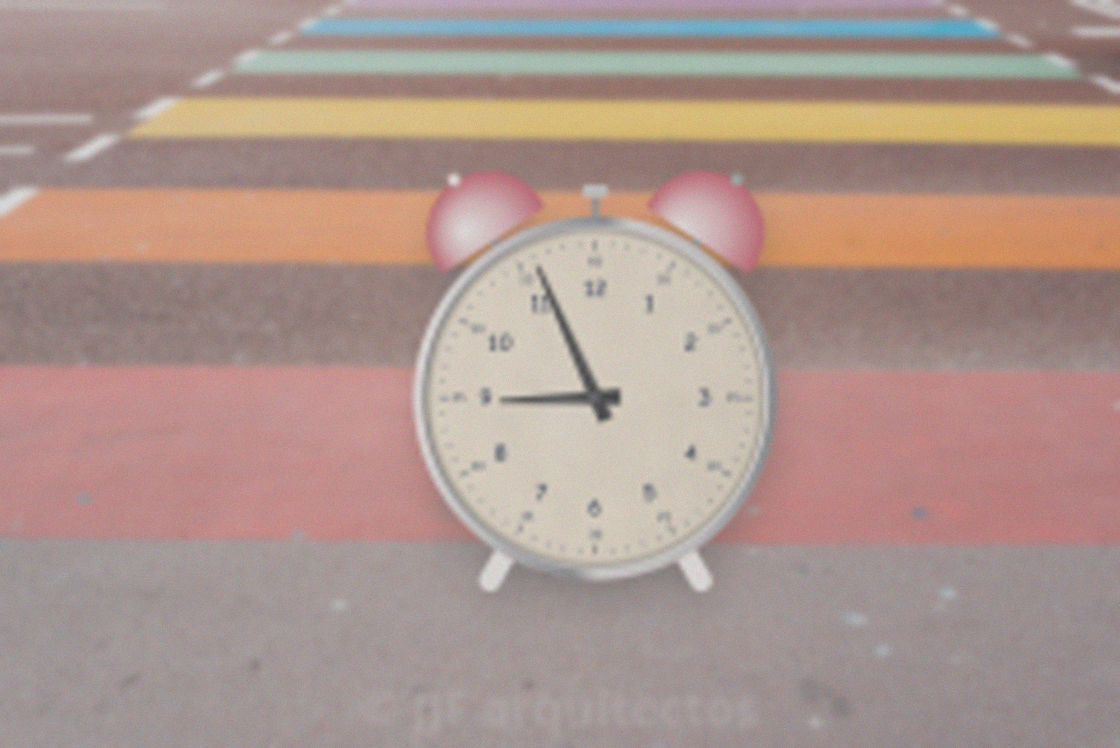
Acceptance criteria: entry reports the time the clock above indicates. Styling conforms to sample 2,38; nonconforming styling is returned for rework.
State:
8,56
